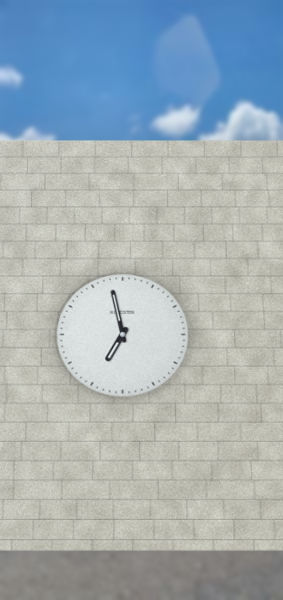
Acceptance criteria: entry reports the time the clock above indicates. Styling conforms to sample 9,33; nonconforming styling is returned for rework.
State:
6,58
